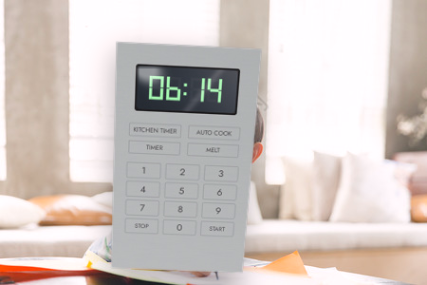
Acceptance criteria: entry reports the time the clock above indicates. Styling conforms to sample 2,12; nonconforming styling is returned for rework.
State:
6,14
